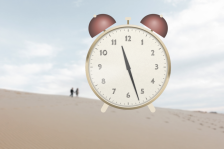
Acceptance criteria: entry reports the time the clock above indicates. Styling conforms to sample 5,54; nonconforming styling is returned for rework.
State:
11,27
